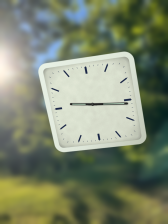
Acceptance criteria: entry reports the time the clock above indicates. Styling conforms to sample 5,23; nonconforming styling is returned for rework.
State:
9,16
